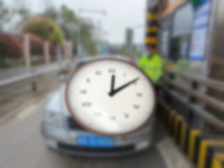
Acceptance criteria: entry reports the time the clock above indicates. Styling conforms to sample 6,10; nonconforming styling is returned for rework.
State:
12,09
